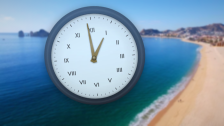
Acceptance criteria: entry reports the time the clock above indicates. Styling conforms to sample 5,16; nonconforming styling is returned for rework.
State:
12,59
